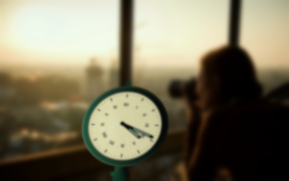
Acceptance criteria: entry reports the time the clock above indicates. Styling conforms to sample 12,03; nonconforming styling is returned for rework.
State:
4,19
